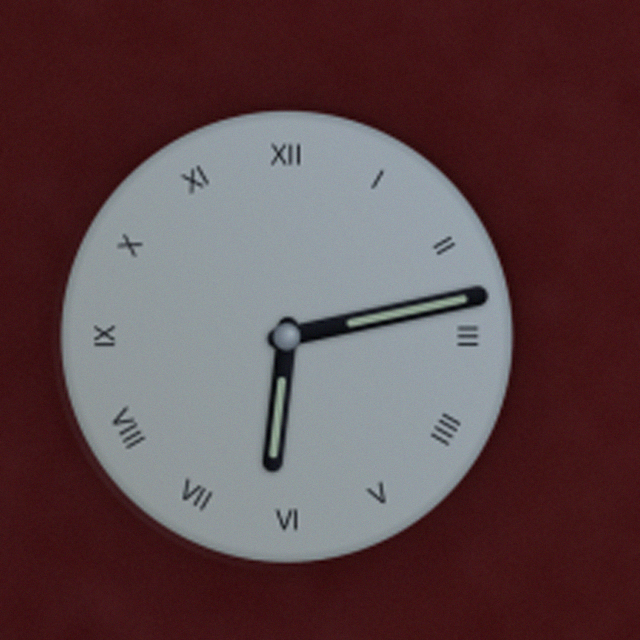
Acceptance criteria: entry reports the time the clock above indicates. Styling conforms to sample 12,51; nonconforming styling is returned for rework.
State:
6,13
